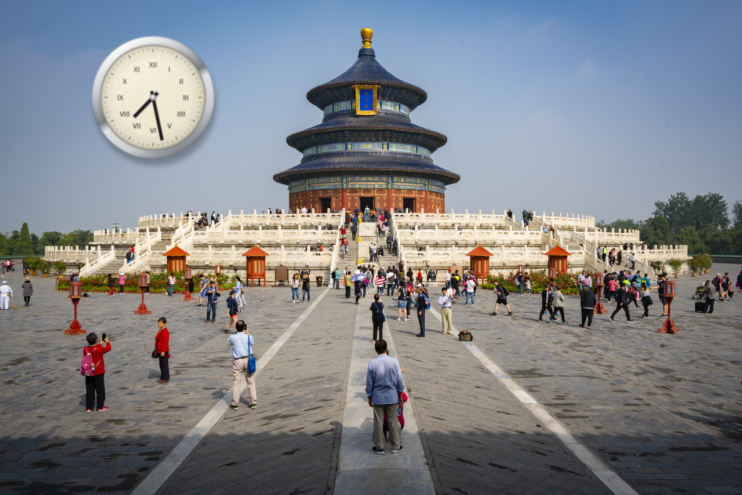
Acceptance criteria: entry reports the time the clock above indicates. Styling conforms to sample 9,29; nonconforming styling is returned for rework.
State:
7,28
